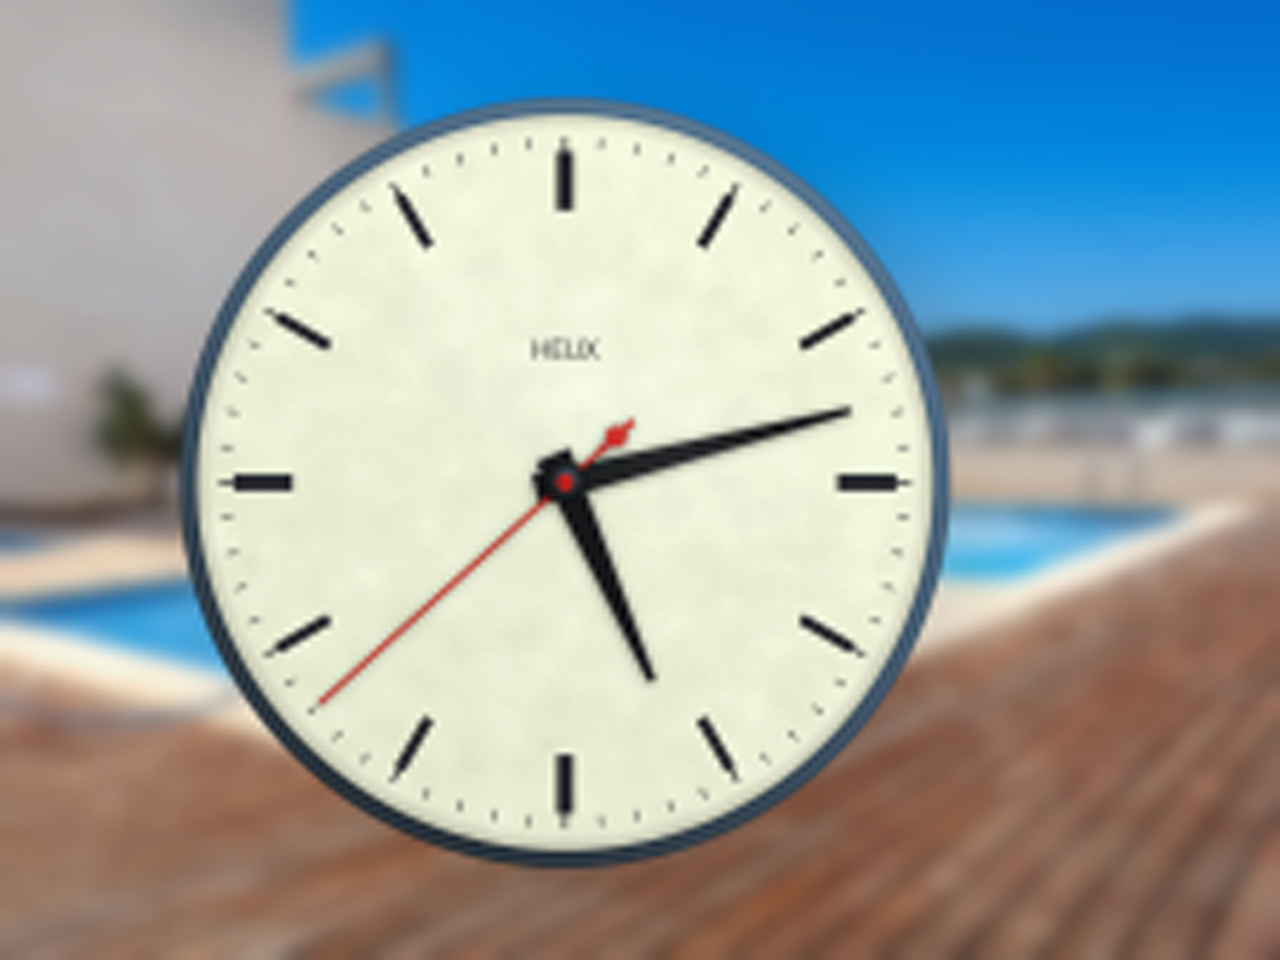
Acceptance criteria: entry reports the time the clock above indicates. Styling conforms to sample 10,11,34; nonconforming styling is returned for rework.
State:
5,12,38
